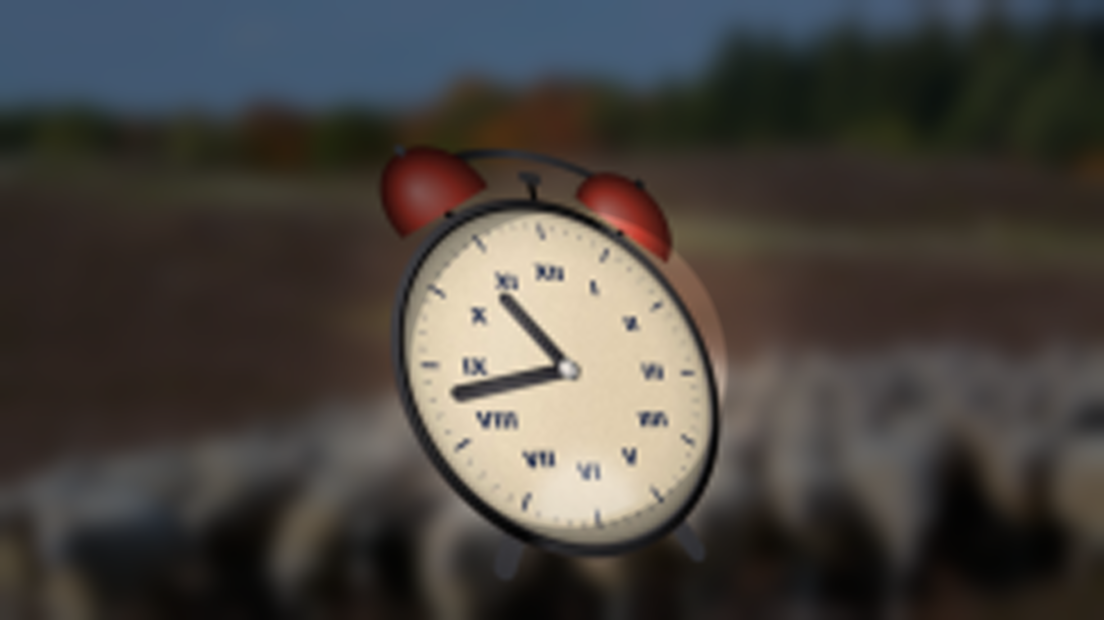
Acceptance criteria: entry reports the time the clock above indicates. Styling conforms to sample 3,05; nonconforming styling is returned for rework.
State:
10,43
